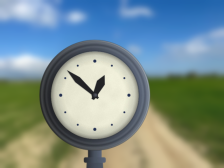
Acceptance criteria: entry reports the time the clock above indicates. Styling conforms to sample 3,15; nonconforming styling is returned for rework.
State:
12,52
